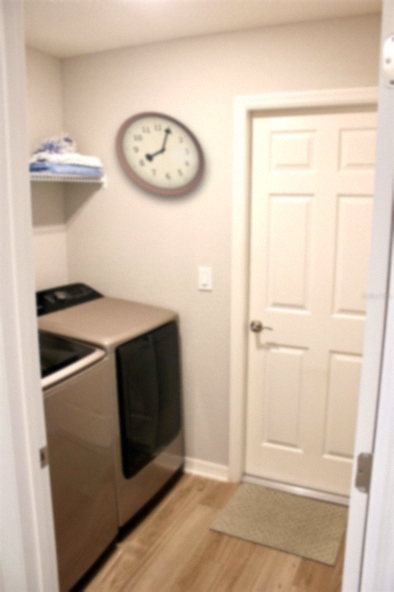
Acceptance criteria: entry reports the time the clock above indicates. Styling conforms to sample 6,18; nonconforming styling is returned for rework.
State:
8,04
